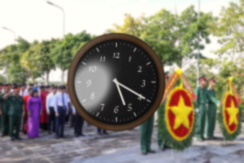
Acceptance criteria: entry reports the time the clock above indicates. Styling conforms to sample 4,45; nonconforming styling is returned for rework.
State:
5,20
